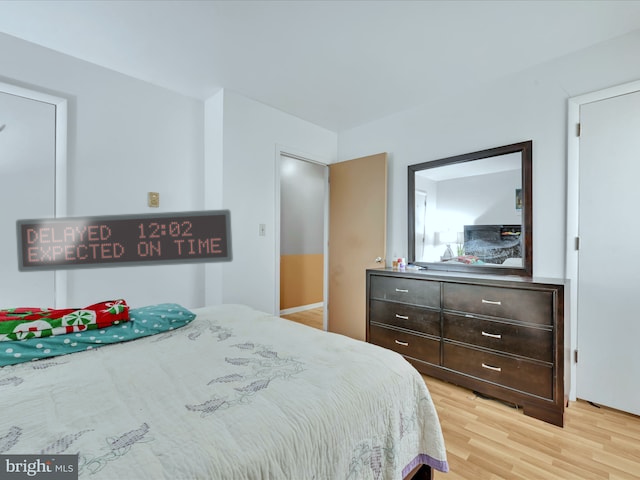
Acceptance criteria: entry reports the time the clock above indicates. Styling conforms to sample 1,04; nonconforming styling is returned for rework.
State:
12,02
